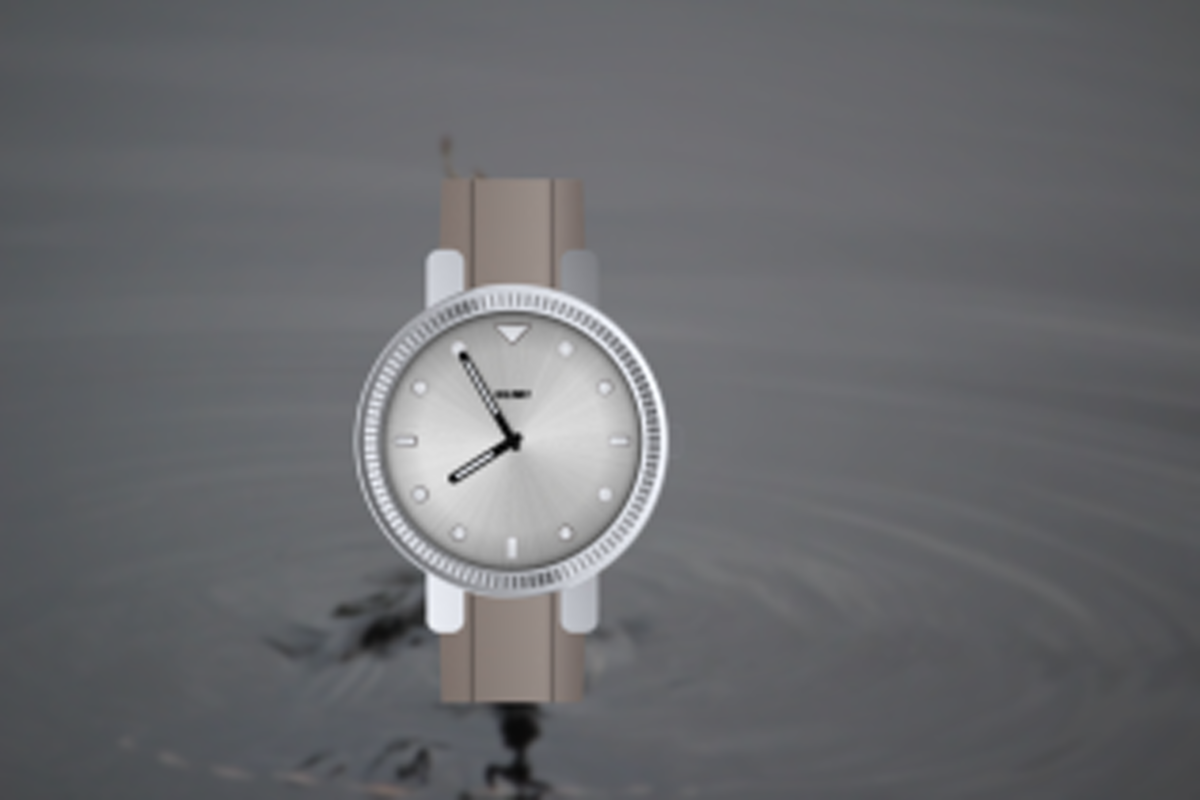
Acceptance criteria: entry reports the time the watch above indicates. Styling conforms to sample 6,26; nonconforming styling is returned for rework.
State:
7,55
